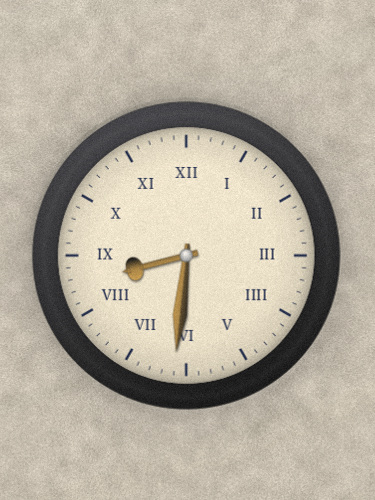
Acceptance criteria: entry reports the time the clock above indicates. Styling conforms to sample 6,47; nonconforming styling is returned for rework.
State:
8,31
